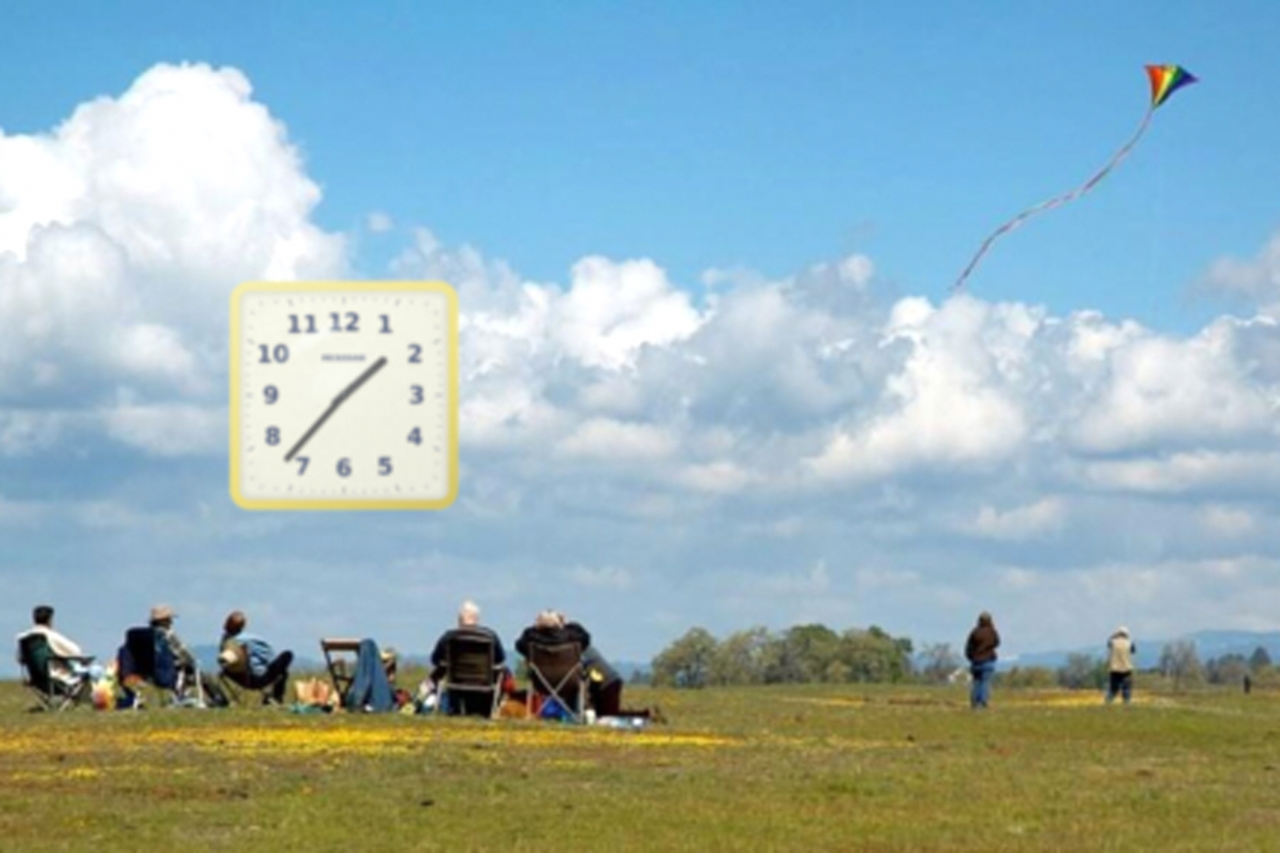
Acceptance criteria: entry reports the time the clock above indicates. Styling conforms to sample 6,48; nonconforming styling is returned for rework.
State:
1,37
